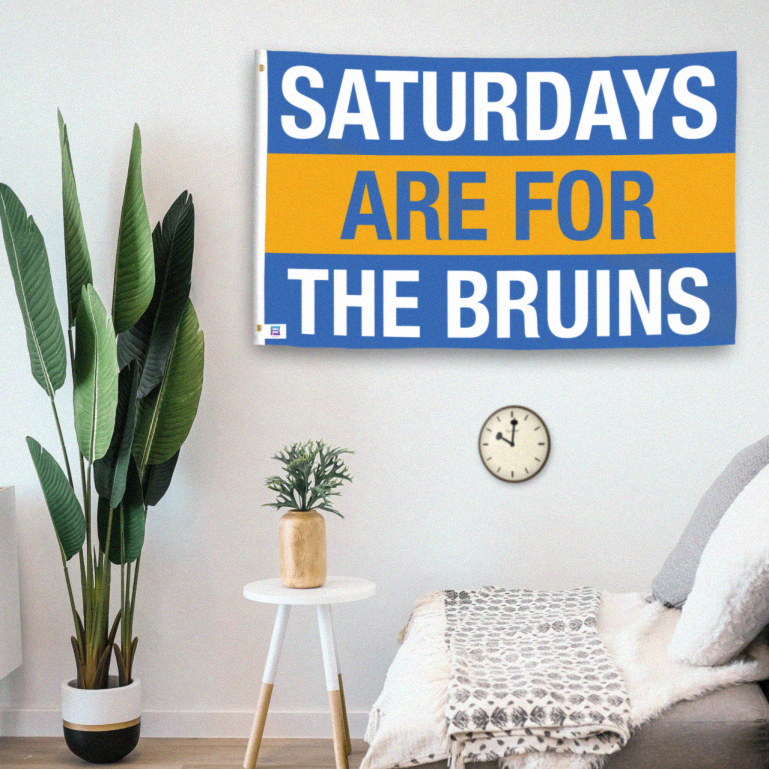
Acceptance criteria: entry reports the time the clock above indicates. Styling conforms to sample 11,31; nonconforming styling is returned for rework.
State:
10,01
